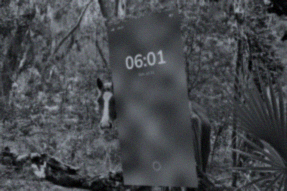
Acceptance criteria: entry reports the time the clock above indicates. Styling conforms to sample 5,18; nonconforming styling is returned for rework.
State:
6,01
